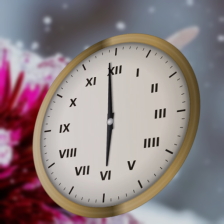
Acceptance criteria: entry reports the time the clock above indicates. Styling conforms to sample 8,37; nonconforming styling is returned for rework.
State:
5,59
